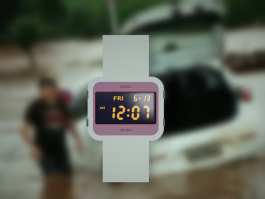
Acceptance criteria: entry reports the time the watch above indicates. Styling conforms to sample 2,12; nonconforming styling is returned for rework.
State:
12,07
